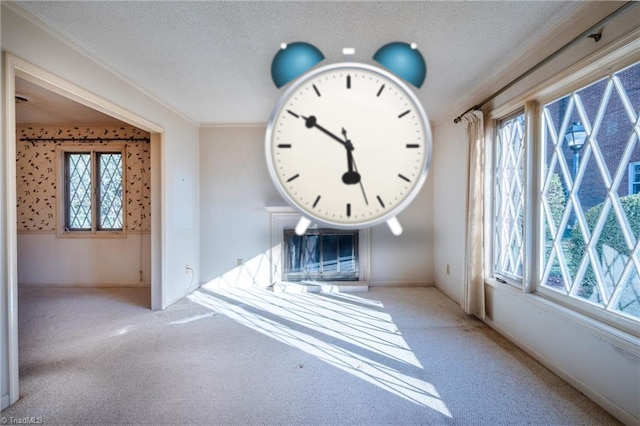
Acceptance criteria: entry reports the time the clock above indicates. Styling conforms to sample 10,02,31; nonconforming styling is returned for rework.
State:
5,50,27
